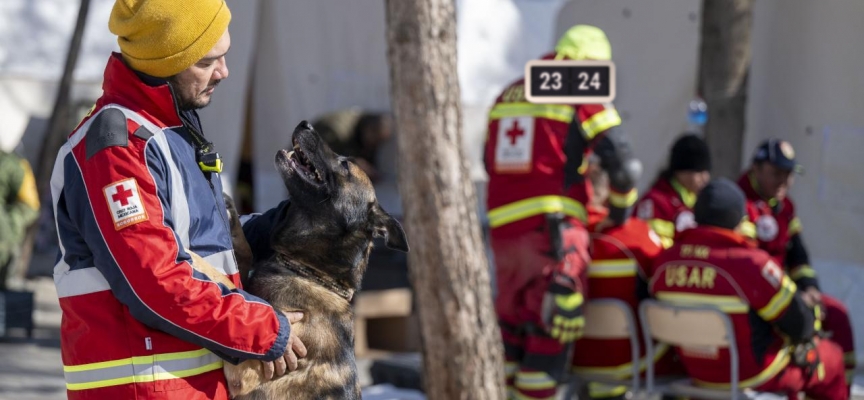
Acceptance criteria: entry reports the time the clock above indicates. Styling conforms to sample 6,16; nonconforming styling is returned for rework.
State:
23,24
